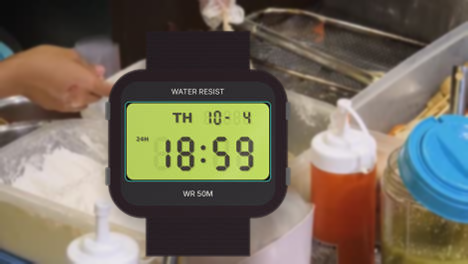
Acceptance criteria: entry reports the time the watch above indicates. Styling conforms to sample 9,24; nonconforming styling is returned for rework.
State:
18,59
